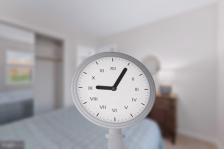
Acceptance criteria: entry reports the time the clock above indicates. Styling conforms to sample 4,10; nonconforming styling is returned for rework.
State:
9,05
